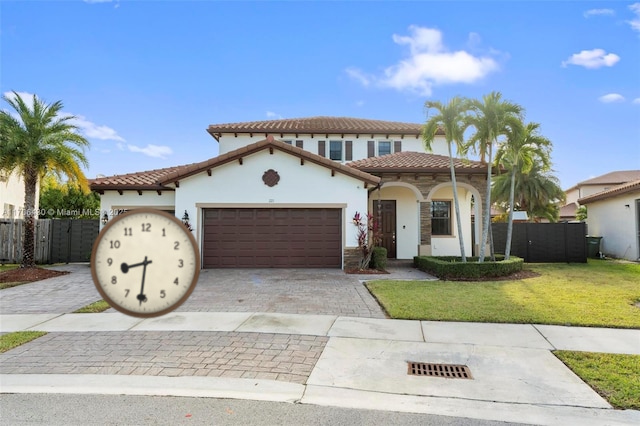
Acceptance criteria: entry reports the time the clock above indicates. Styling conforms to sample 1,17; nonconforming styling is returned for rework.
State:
8,31
